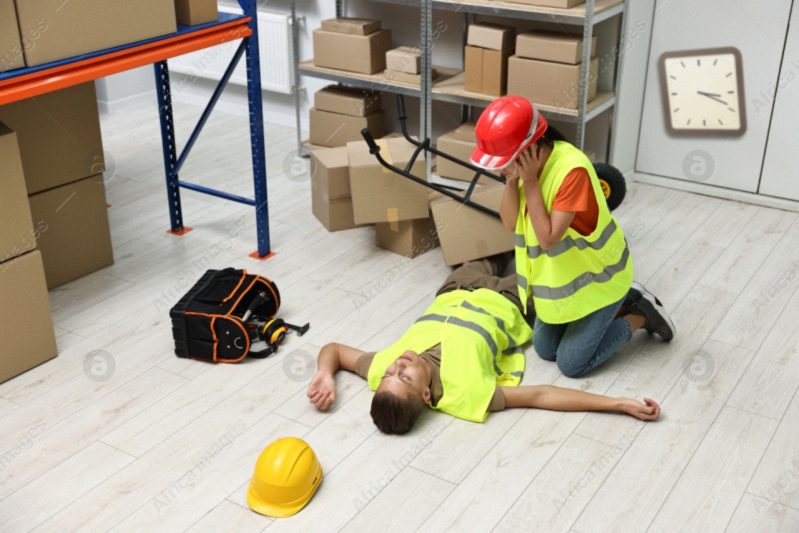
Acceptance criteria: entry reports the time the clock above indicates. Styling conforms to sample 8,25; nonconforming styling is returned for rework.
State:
3,19
